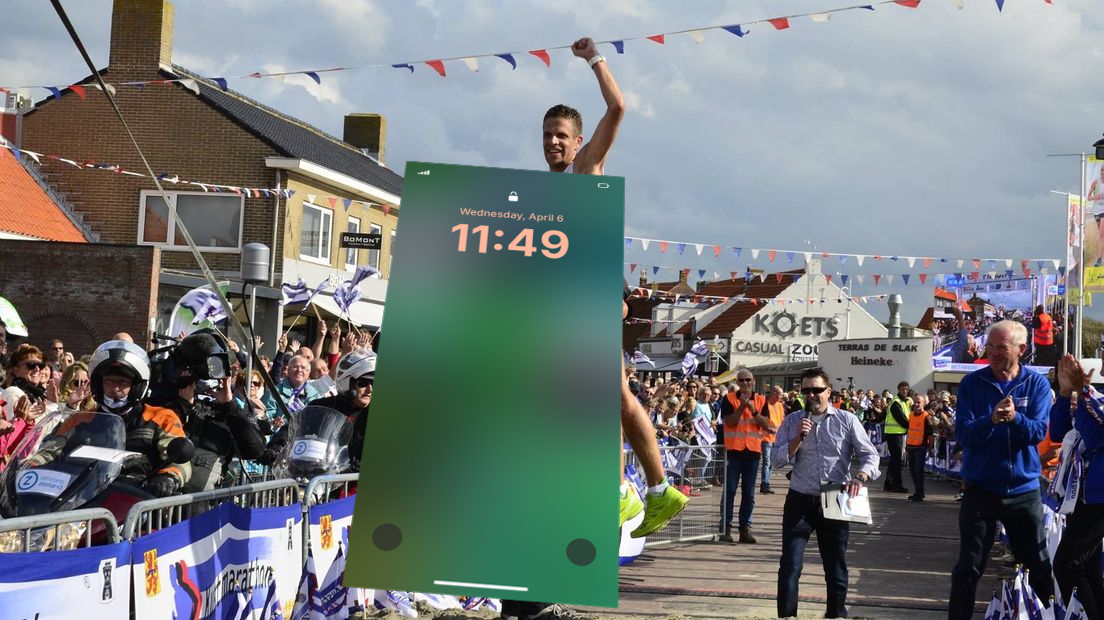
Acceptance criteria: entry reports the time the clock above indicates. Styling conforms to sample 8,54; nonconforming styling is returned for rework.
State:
11,49
